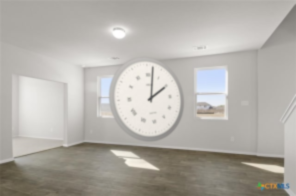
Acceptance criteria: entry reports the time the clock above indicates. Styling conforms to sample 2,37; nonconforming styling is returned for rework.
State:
2,02
